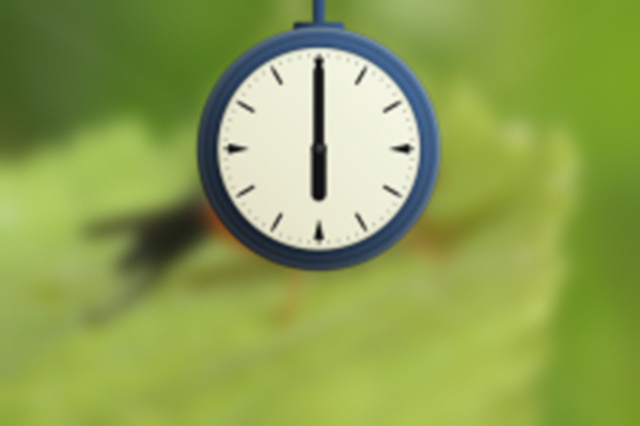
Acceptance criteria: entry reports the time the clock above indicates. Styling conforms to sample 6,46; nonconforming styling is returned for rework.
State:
6,00
